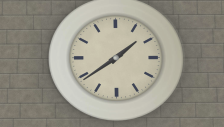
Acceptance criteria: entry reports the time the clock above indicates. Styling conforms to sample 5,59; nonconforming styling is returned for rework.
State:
1,39
